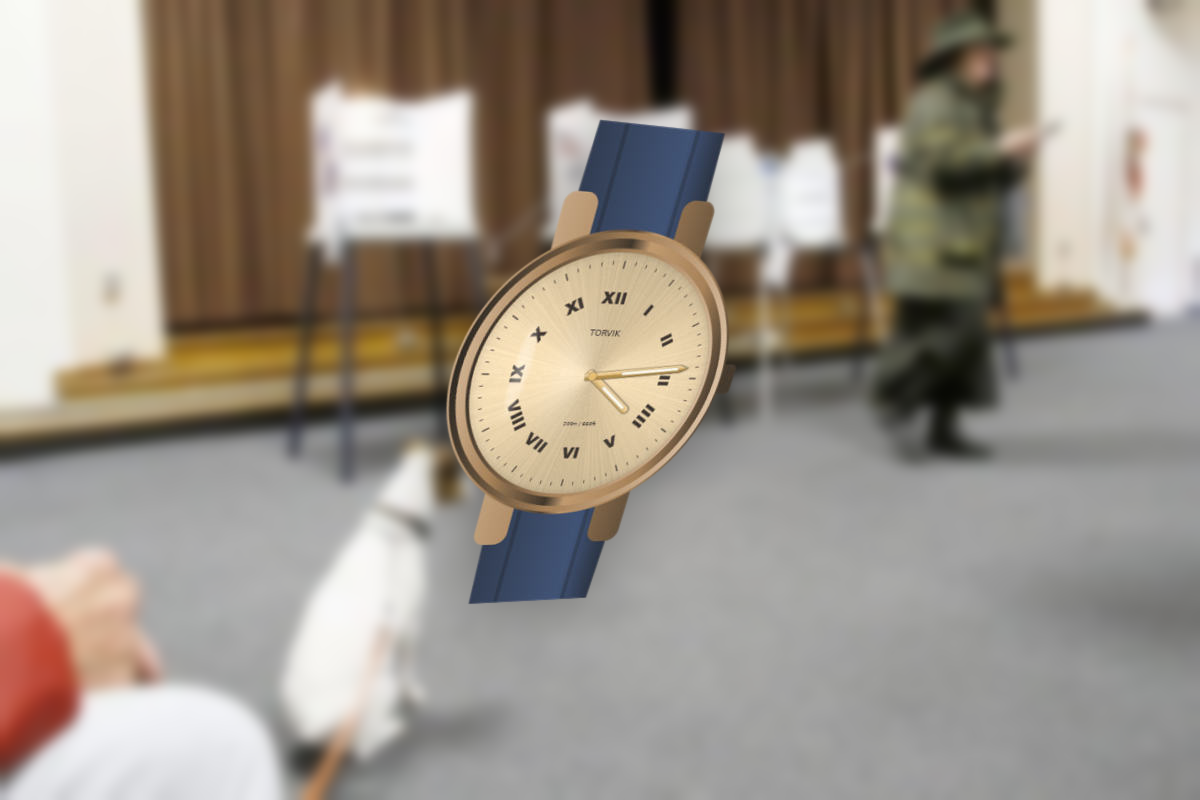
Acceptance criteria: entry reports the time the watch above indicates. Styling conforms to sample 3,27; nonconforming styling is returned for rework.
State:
4,14
